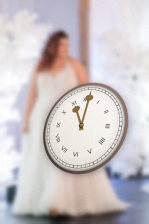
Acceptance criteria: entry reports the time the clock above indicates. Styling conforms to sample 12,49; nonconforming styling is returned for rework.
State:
11,01
